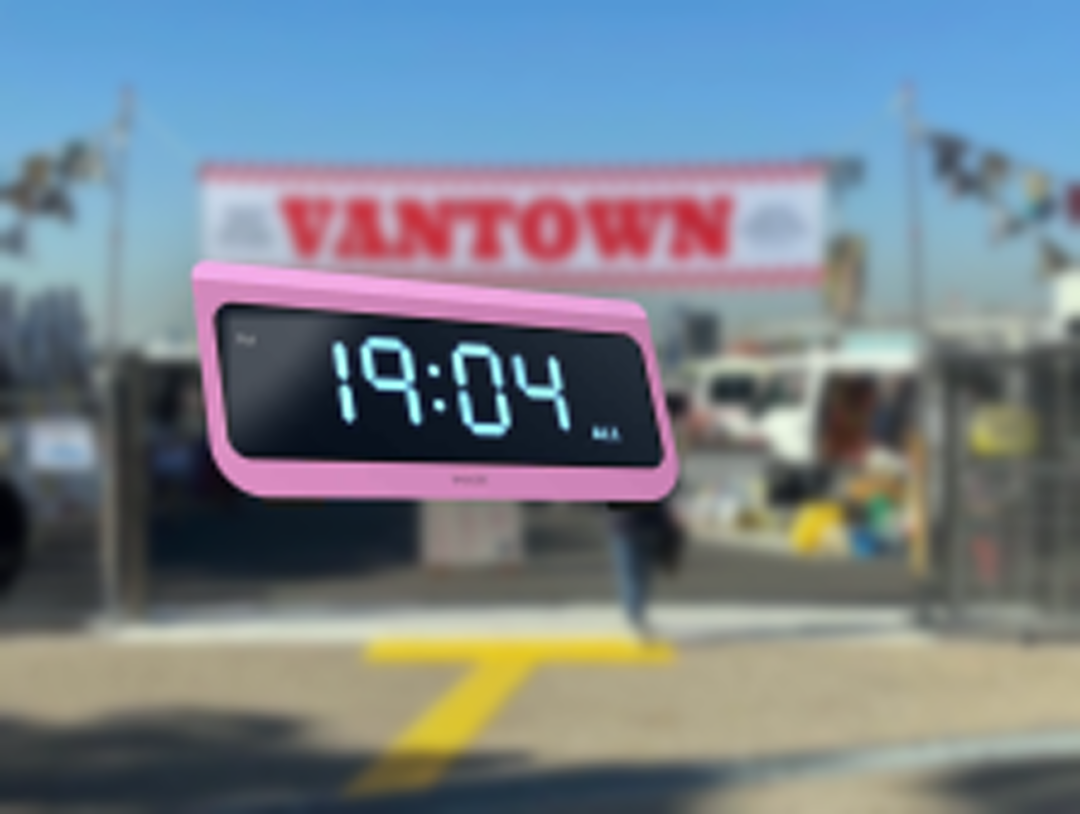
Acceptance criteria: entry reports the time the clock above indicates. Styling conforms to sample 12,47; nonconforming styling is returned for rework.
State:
19,04
